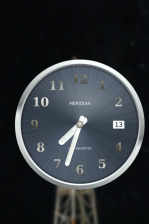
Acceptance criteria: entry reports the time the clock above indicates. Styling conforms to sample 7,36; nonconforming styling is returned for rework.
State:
7,33
